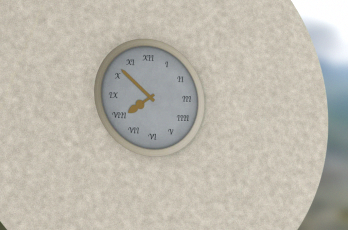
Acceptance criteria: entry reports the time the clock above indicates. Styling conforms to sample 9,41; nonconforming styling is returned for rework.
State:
7,52
